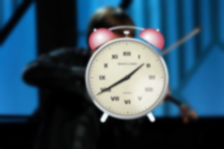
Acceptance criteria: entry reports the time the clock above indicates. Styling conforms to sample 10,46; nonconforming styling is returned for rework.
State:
1,40
